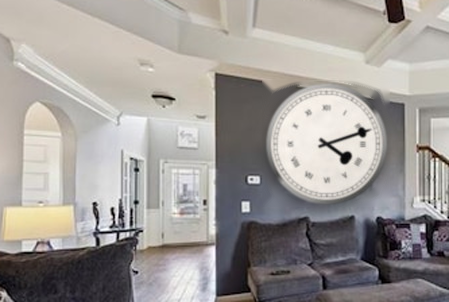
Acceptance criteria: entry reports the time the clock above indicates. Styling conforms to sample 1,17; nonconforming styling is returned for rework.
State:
4,12
